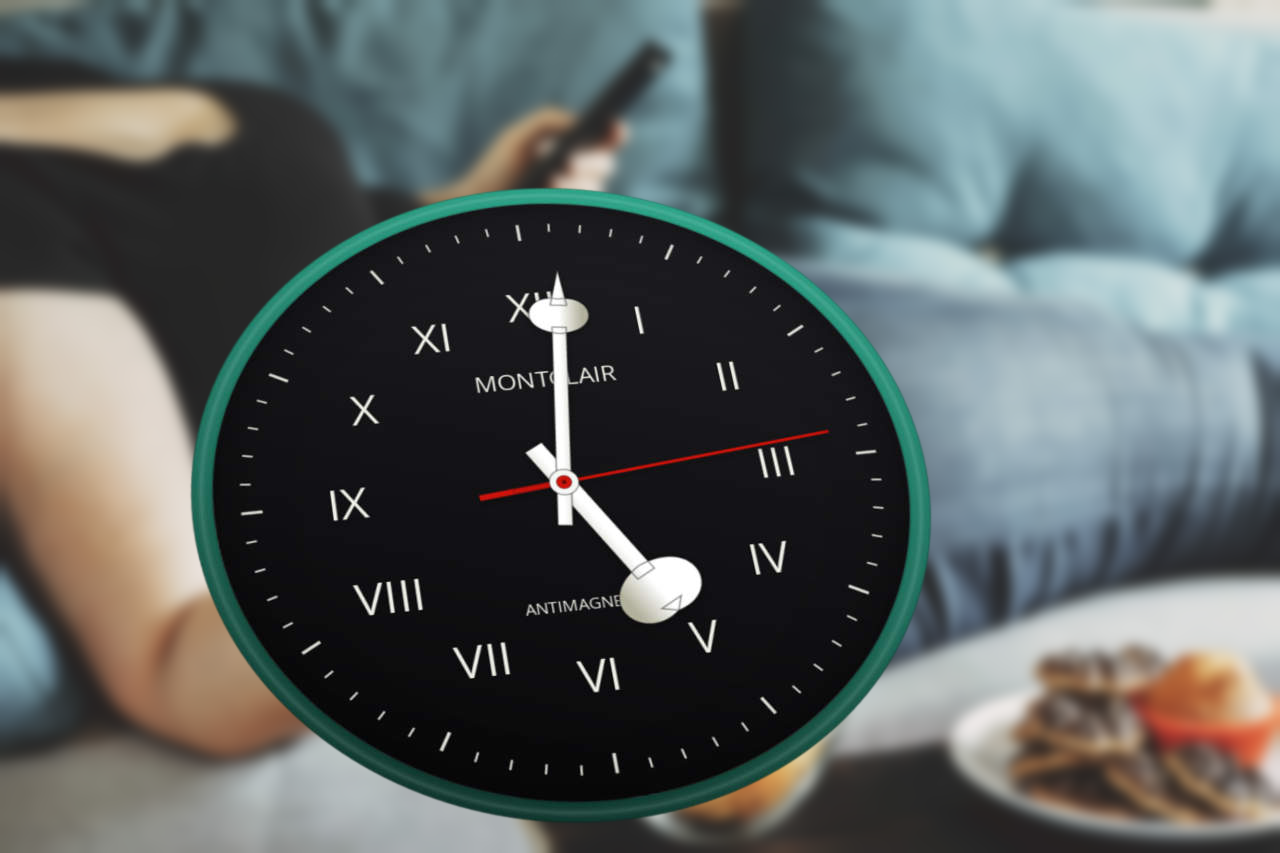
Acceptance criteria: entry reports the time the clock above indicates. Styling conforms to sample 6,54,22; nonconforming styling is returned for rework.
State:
5,01,14
